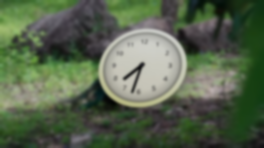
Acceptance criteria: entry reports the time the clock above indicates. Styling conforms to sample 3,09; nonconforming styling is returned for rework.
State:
7,32
